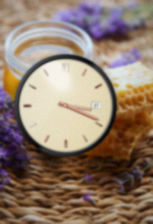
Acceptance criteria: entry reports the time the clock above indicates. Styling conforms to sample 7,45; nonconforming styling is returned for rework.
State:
3,19
